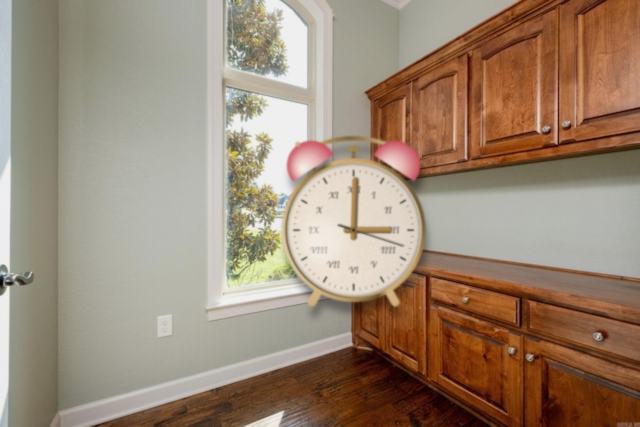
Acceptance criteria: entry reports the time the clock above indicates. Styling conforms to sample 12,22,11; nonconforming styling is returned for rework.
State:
3,00,18
